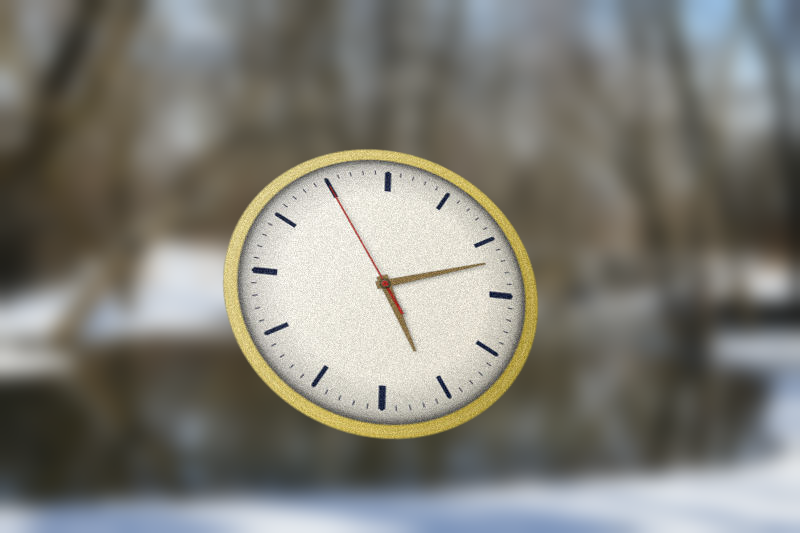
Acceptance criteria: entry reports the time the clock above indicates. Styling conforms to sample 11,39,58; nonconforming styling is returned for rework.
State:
5,11,55
